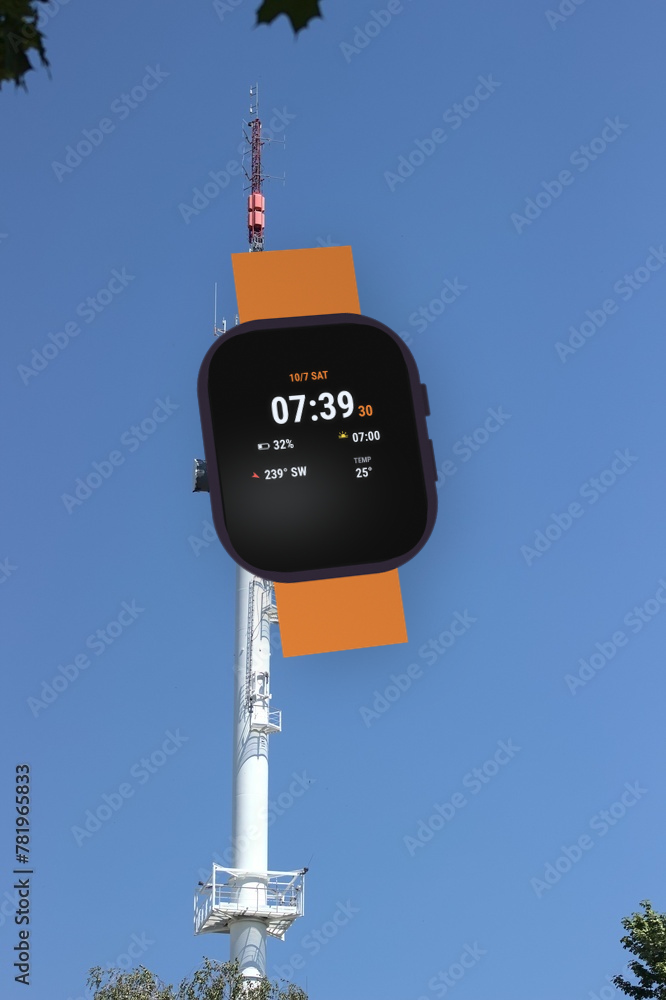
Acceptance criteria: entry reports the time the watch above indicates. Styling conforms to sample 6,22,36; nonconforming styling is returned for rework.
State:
7,39,30
